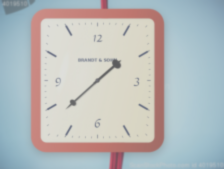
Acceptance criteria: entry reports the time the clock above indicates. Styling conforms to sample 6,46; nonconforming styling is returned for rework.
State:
1,38
